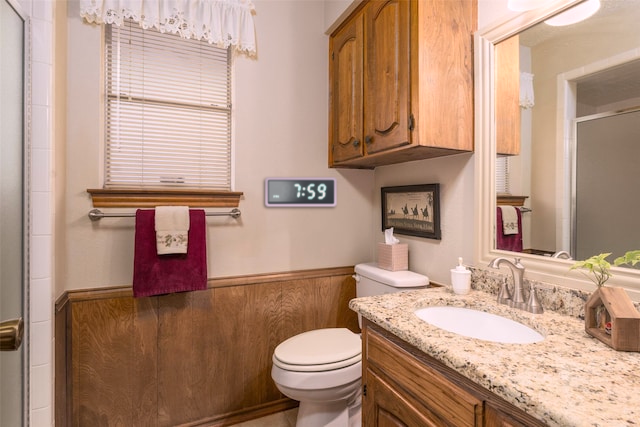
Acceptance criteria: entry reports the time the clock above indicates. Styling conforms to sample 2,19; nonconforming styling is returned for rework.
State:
7,59
